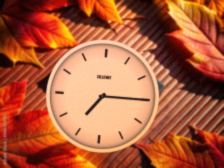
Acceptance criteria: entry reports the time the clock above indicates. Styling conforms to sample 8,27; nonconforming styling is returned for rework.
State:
7,15
